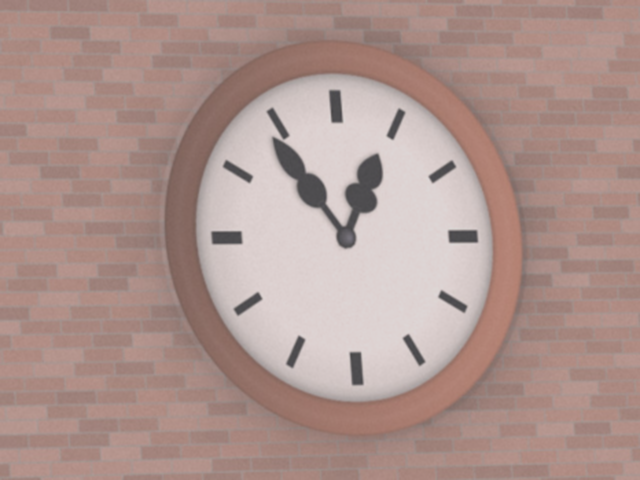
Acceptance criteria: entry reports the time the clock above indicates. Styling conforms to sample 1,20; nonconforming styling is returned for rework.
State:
12,54
